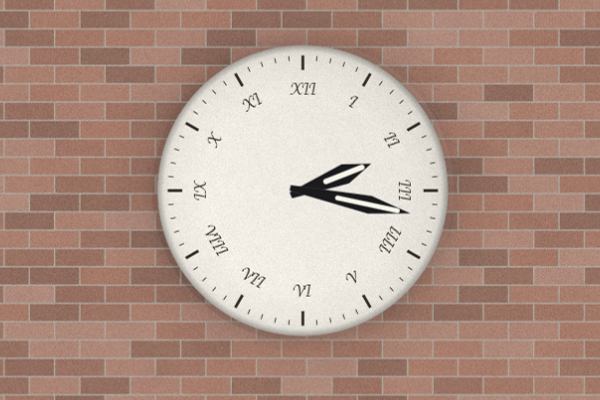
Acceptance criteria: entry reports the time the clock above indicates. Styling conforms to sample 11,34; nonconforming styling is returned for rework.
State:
2,17
